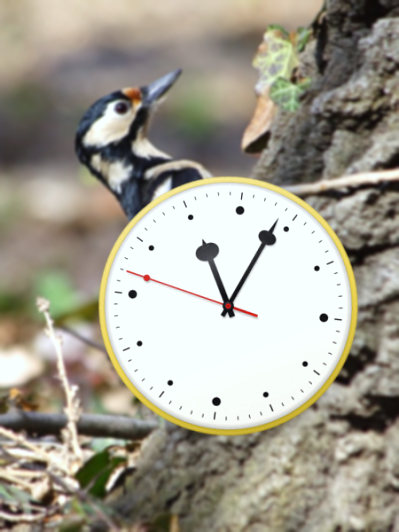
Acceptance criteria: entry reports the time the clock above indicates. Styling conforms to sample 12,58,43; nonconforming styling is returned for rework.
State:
11,03,47
